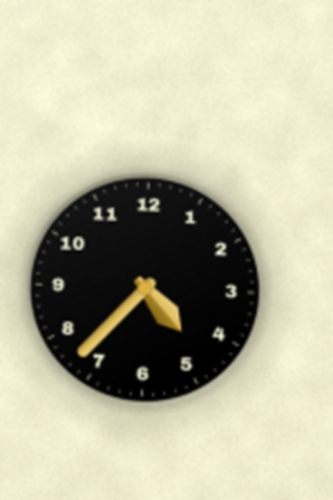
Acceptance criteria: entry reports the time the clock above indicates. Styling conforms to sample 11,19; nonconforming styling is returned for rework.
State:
4,37
